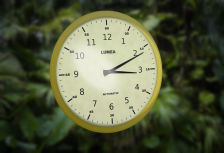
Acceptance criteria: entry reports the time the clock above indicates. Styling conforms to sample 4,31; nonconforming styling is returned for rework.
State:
3,11
